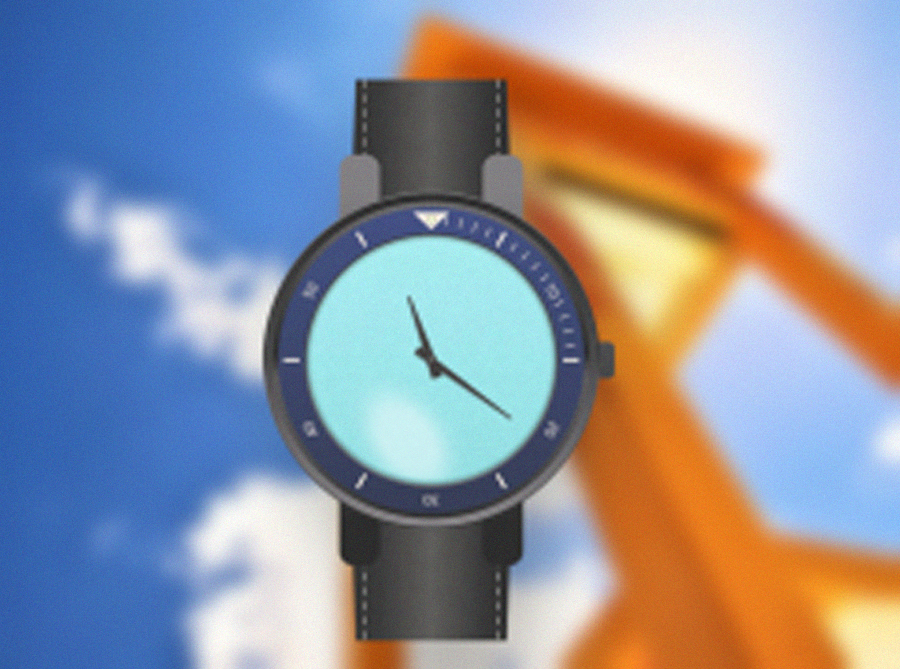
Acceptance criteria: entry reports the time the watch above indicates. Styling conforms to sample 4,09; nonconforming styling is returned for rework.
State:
11,21
